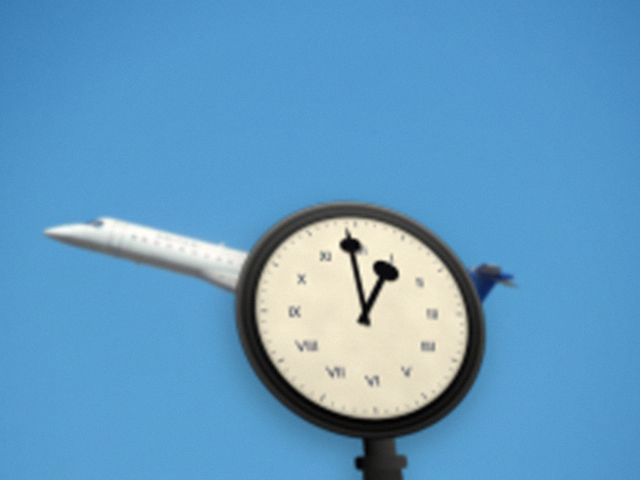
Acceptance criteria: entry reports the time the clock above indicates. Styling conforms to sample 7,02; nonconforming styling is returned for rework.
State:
12,59
